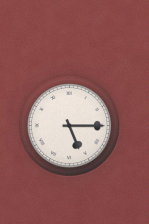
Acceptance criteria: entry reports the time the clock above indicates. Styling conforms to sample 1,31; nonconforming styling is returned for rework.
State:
5,15
